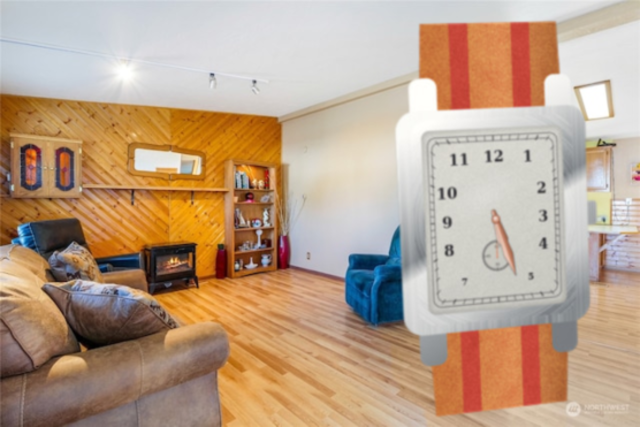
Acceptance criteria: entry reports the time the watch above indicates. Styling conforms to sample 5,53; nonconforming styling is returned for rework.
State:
5,27
